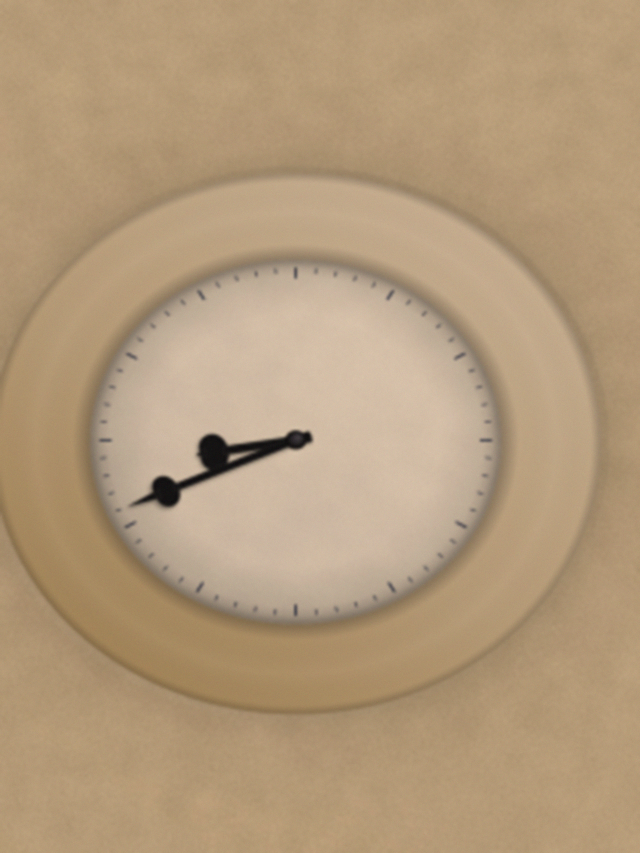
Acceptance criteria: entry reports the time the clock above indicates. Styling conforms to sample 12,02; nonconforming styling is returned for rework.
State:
8,41
